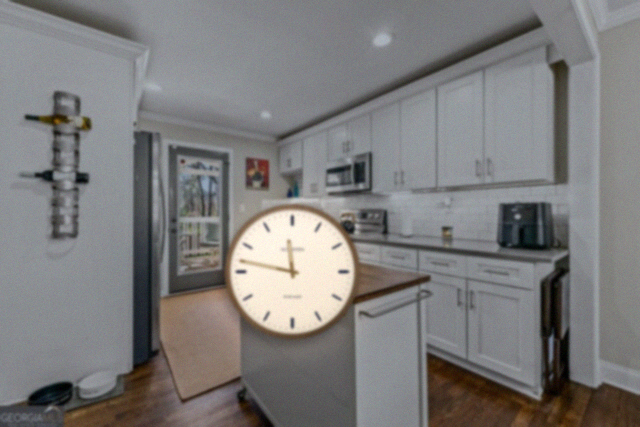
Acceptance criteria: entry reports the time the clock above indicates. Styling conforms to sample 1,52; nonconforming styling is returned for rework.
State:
11,47
